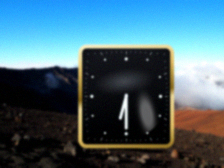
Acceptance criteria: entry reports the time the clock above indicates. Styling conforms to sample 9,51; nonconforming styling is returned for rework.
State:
6,30
